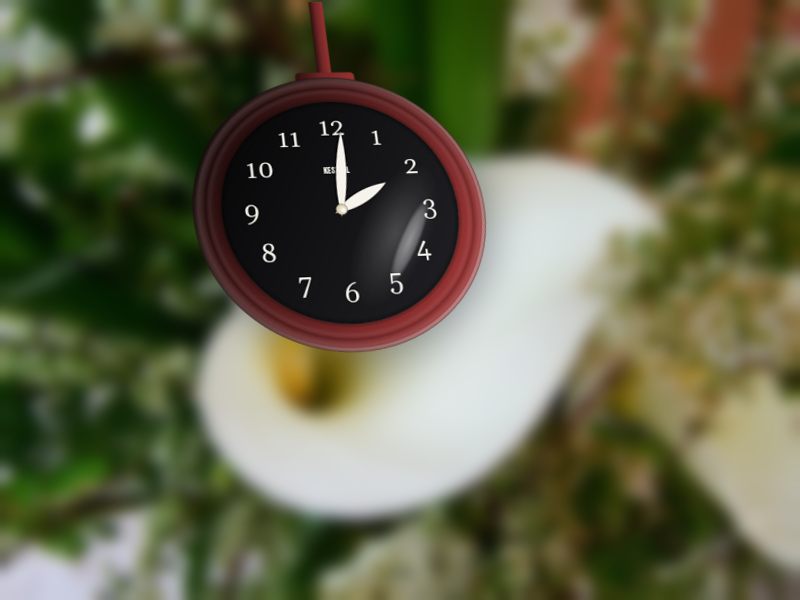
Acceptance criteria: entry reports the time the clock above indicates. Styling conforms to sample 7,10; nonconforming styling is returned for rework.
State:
2,01
